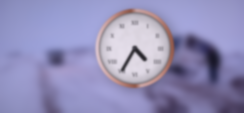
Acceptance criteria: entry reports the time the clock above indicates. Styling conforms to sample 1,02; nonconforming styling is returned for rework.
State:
4,35
